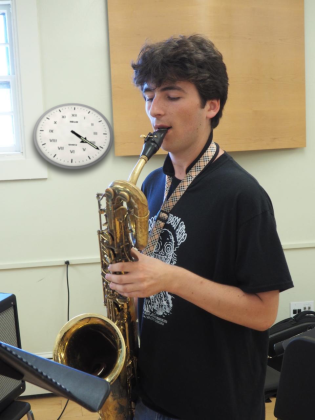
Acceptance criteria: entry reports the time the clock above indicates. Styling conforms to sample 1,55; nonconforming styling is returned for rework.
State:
4,21
